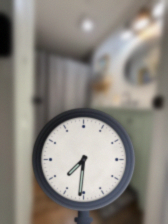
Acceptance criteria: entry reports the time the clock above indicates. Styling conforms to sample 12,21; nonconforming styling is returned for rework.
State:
7,31
